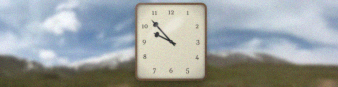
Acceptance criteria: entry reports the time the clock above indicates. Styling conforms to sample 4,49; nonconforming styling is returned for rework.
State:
9,53
